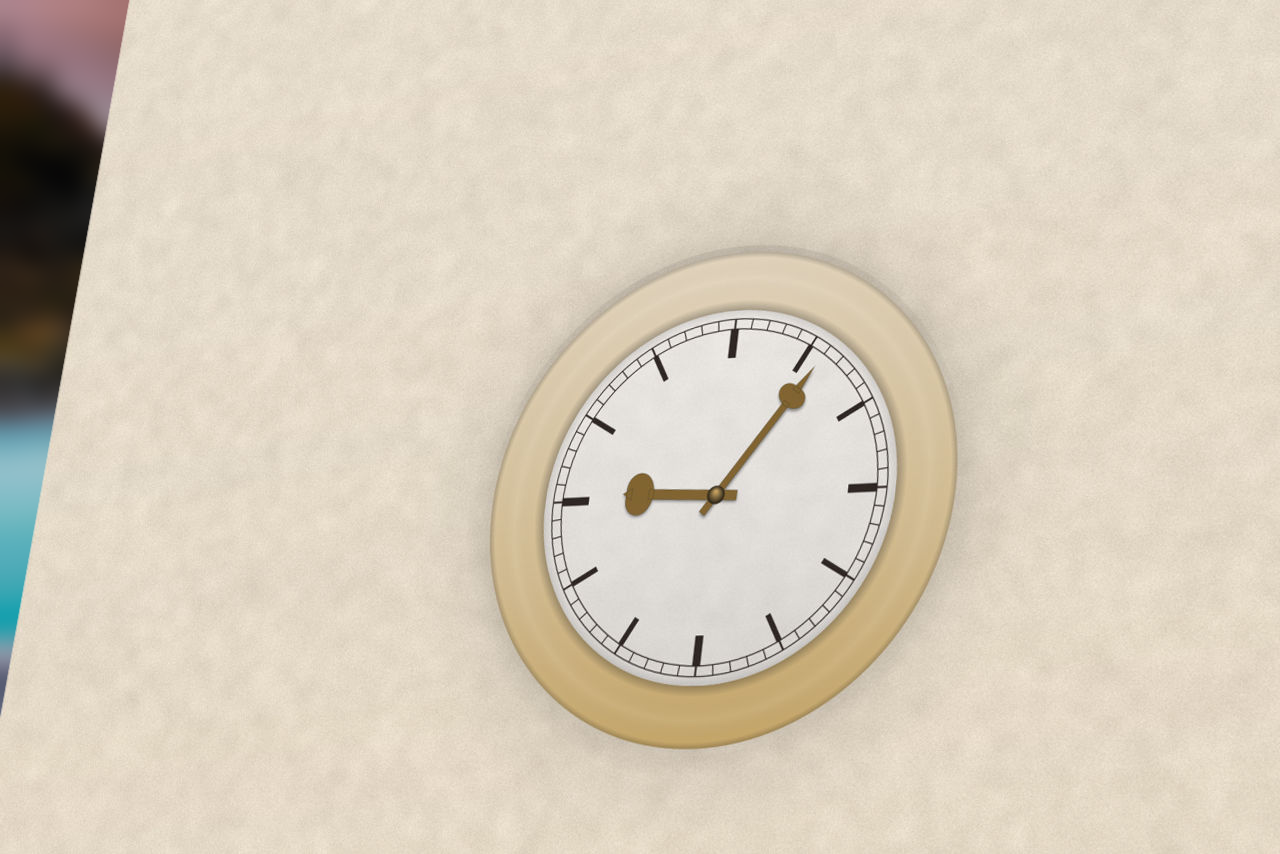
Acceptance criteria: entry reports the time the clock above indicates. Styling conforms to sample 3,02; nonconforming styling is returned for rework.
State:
9,06
